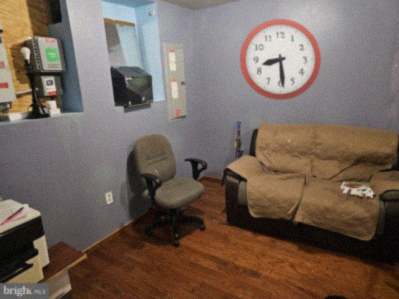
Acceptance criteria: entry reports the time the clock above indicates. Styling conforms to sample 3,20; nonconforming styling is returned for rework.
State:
8,29
